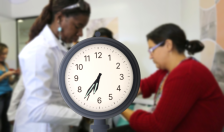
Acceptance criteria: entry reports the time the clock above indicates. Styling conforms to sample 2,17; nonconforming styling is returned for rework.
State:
6,36
